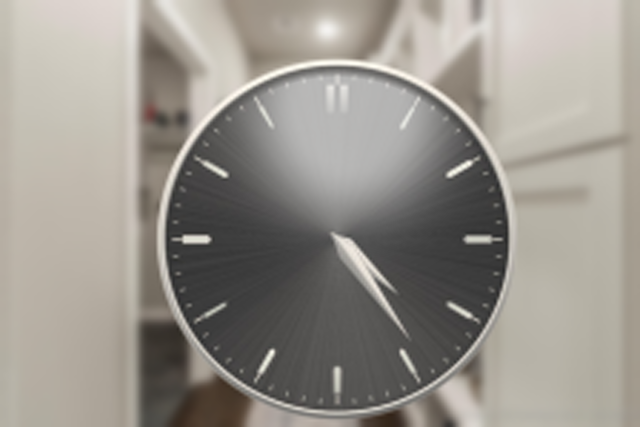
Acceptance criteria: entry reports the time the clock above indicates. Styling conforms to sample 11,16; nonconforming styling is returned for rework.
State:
4,24
